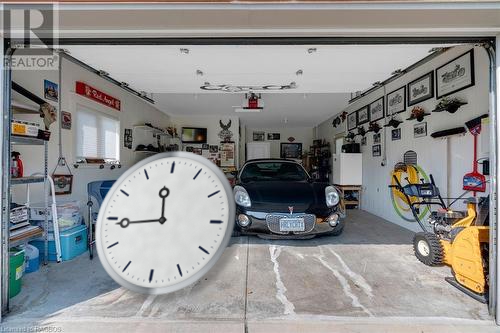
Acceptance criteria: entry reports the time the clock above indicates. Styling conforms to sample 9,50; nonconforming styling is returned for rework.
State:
11,44
